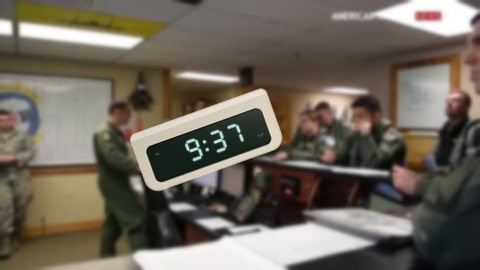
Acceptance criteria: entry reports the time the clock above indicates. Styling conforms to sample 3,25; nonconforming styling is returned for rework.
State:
9,37
